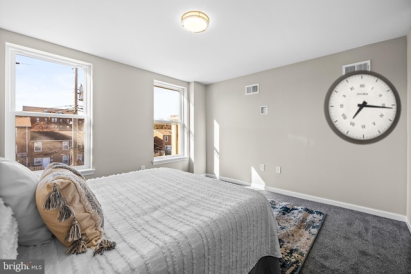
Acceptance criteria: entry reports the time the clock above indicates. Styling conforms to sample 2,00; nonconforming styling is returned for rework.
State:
7,16
